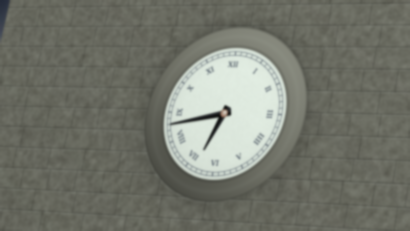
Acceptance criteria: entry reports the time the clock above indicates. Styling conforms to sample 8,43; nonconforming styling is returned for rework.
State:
6,43
